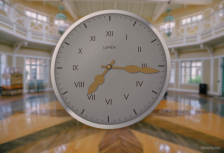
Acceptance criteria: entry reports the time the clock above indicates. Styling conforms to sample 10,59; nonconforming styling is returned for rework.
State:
7,16
